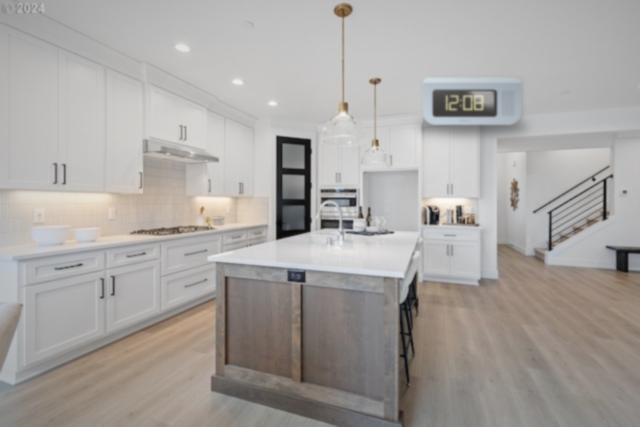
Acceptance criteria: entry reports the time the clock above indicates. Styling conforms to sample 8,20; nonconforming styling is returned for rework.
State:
12,08
